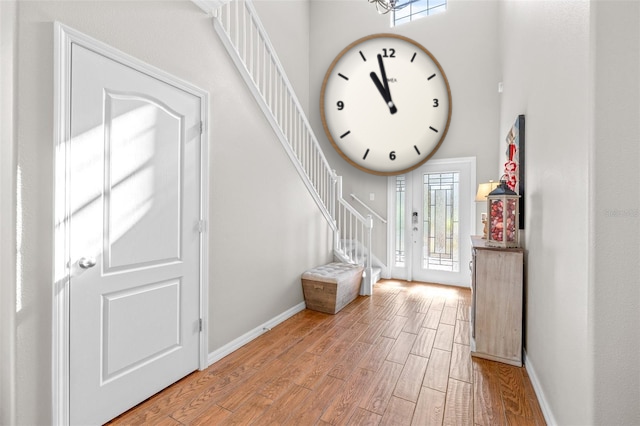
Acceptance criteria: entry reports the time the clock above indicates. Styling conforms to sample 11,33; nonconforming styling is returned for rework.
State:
10,58
